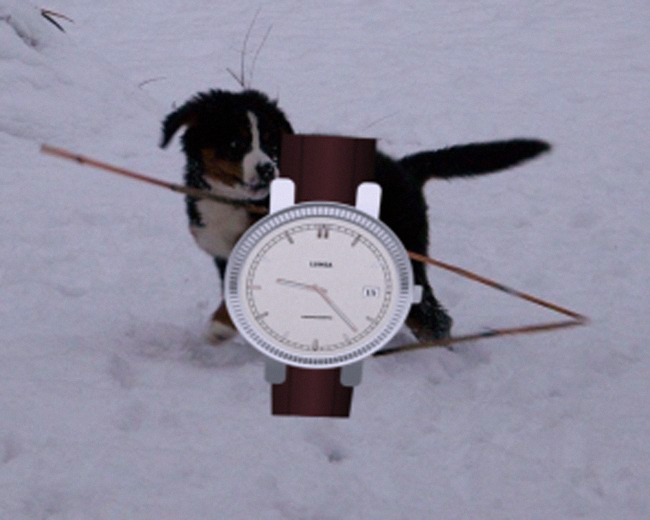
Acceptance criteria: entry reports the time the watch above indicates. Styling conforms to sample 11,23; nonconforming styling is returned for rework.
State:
9,23
